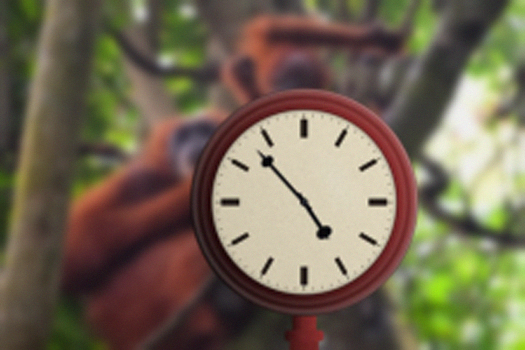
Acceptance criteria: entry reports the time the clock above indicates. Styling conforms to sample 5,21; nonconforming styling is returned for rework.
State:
4,53
